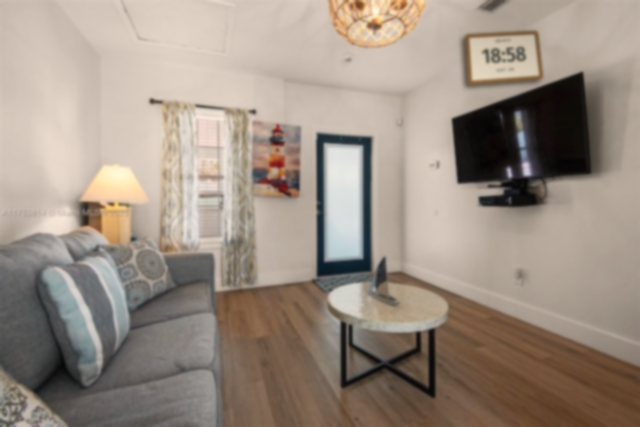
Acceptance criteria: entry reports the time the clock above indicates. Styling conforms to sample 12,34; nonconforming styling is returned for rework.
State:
18,58
